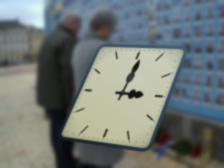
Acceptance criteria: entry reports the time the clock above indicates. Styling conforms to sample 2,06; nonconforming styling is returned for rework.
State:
3,01
